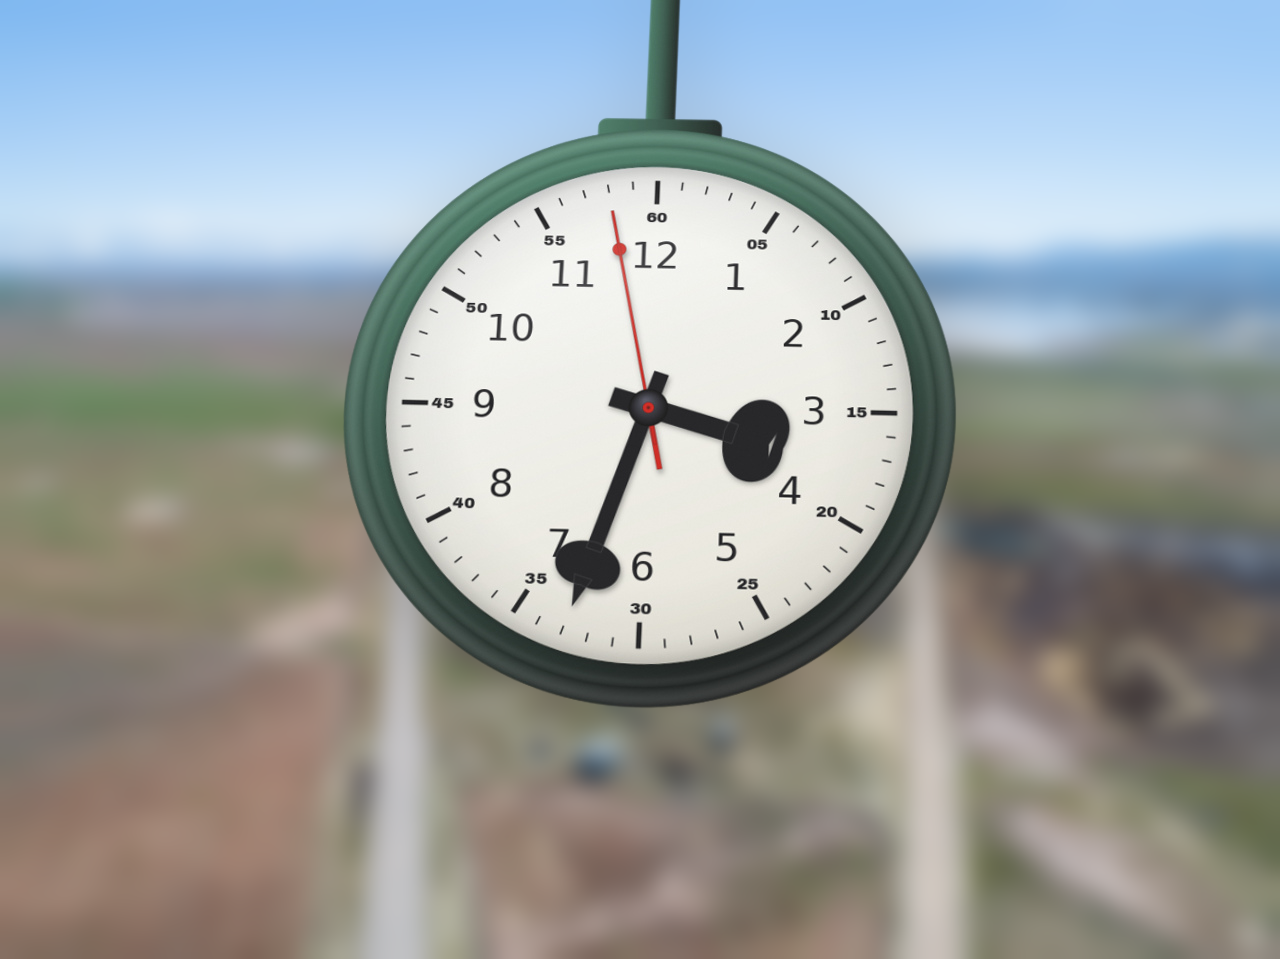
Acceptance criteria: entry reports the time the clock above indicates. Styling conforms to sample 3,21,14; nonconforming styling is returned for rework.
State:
3,32,58
